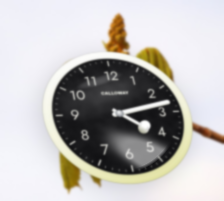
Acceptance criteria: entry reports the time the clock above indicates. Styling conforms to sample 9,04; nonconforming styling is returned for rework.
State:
4,13
